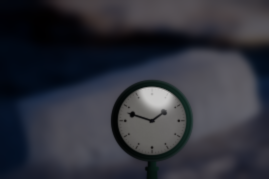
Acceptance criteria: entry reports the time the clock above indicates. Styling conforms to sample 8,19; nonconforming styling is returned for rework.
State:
1,48
